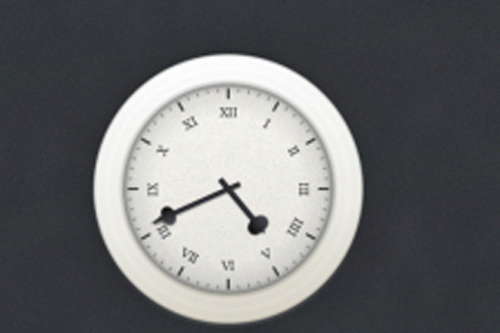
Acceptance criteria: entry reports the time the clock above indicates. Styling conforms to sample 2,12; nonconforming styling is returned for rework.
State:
4,41
